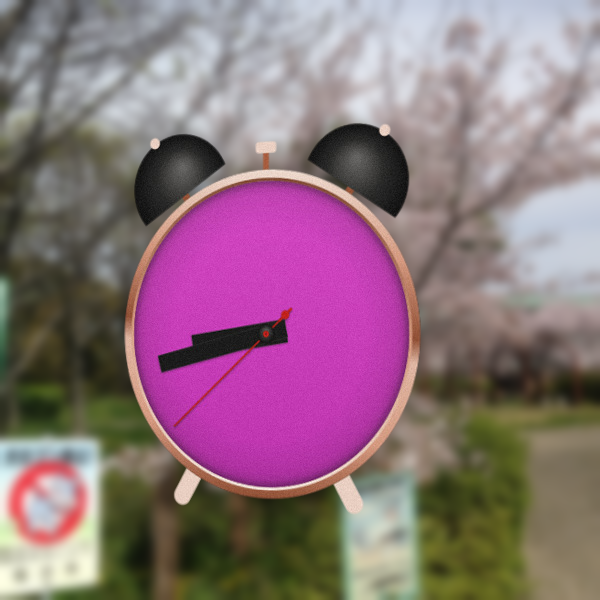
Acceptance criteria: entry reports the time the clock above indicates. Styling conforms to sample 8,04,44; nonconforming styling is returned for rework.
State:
8,42,38
